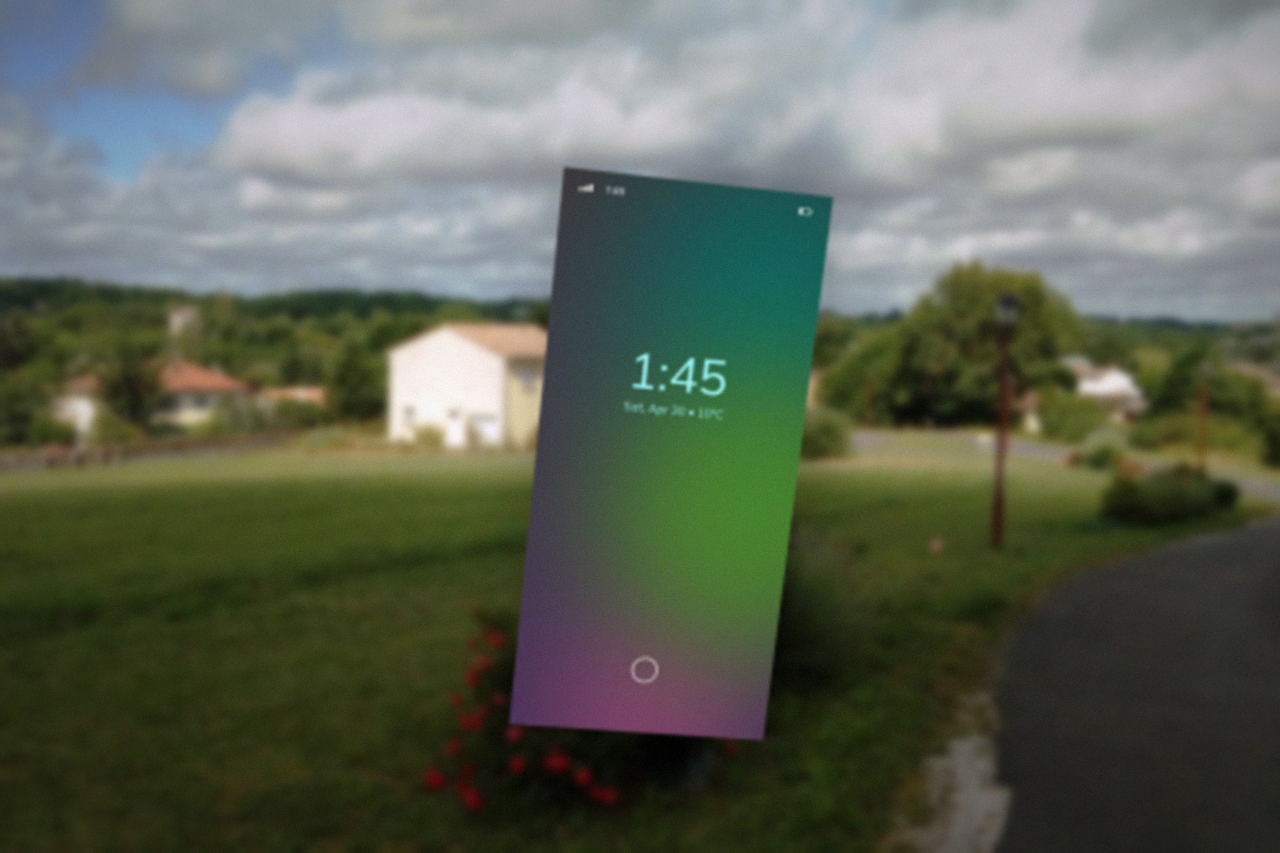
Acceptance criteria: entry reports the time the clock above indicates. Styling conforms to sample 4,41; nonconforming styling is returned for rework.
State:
1,45
